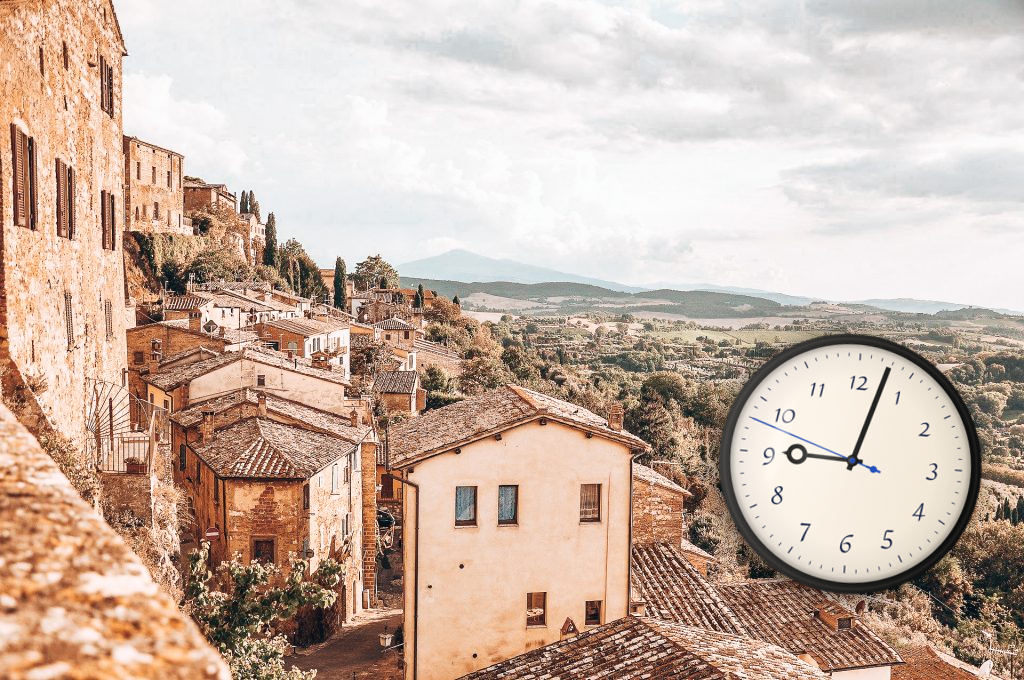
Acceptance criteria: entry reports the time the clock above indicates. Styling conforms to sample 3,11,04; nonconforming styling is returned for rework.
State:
9,02,48
